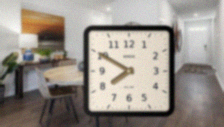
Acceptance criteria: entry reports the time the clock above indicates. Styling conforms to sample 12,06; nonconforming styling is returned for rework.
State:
7,50
